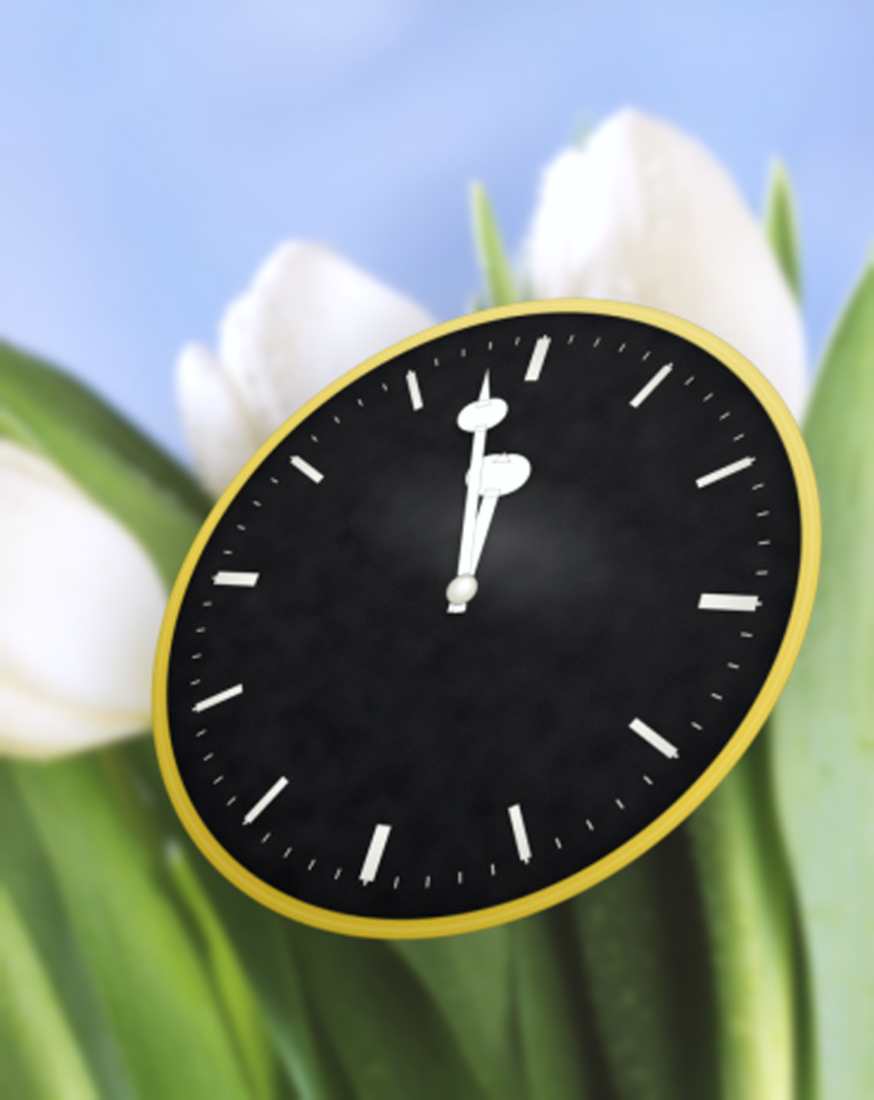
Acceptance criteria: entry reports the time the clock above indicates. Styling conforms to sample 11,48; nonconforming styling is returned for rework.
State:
11,58
